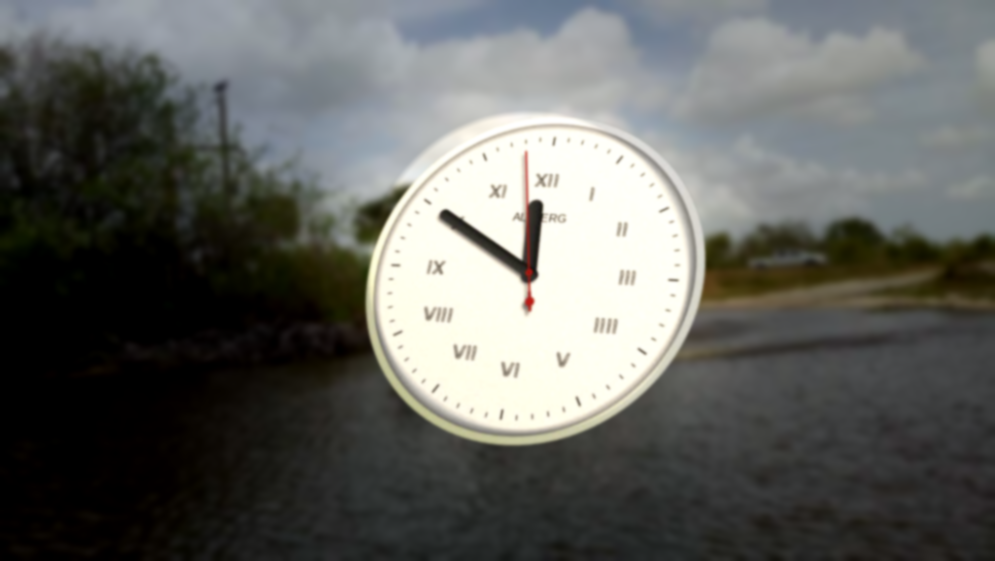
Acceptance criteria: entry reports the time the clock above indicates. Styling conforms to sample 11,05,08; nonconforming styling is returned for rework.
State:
11,49,58
